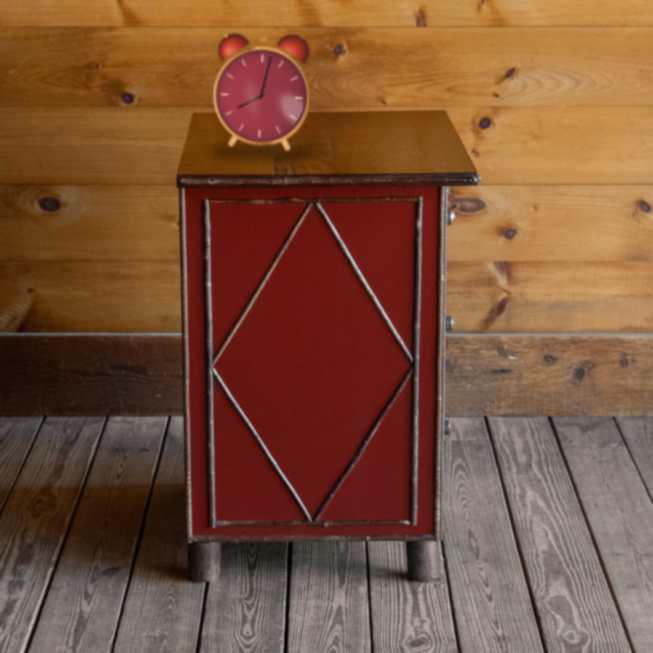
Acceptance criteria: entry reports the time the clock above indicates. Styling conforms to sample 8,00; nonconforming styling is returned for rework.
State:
8,02
